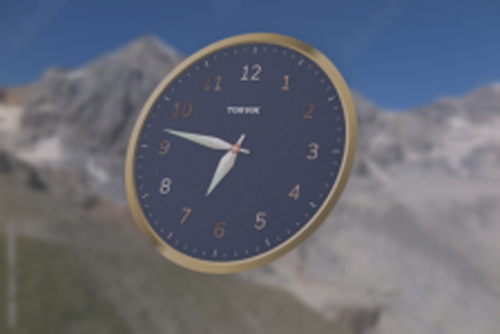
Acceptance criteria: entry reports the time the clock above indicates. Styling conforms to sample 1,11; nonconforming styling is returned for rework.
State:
6,47
